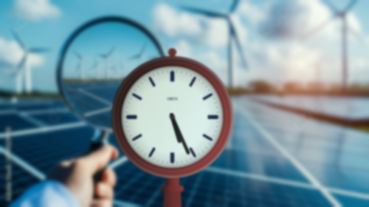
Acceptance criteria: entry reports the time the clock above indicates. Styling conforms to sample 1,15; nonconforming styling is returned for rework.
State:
5,26
